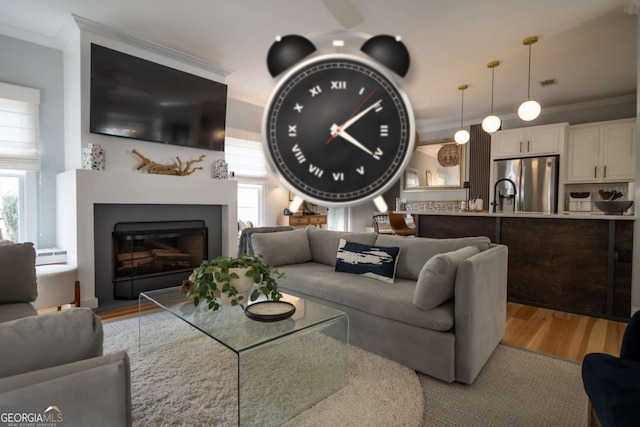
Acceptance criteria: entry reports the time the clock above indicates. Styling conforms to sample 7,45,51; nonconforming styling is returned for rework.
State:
4,09,07
